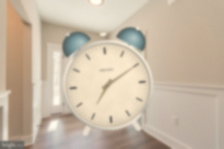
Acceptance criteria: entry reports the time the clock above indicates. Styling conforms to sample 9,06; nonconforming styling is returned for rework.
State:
7,10
